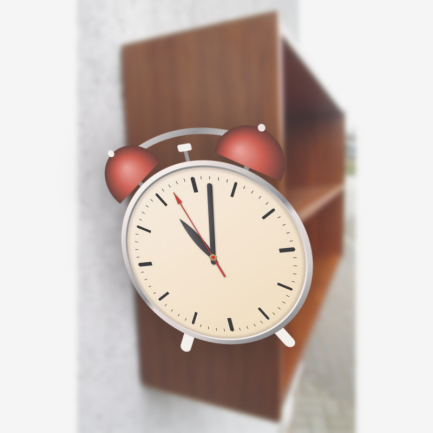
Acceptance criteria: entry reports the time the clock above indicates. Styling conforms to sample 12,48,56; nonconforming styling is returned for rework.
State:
11,01,57
